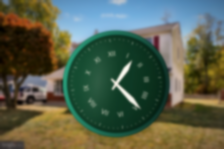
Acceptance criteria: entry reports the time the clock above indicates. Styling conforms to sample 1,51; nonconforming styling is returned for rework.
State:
1,24
